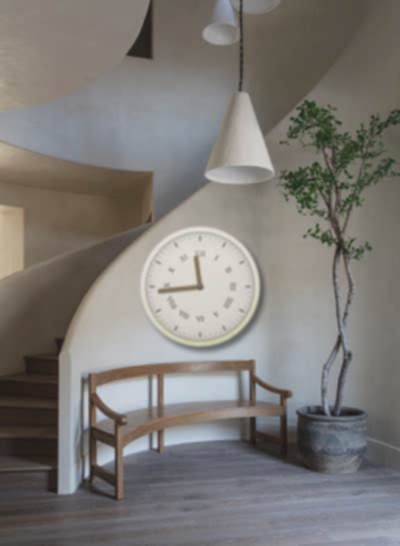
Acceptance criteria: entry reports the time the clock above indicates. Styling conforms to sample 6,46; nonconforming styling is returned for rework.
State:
11,44
